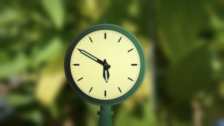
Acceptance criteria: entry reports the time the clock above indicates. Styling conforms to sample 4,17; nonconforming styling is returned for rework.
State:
5,50
